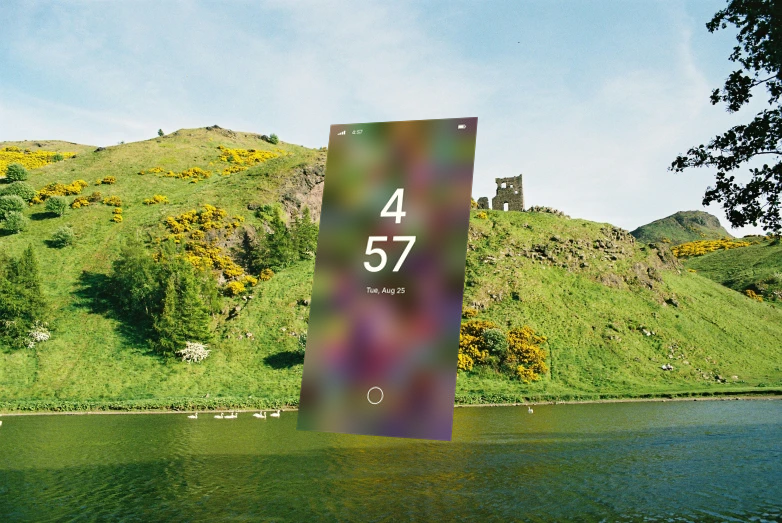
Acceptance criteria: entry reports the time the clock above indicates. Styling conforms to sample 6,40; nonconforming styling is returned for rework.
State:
4,57
